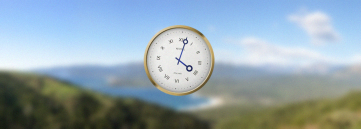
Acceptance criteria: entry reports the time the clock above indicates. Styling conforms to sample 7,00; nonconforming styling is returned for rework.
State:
4,02
